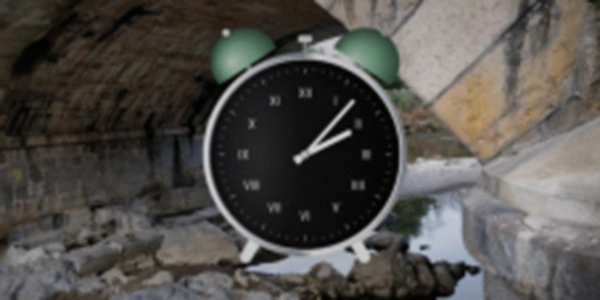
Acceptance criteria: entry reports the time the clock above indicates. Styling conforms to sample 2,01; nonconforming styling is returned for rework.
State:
2,07
